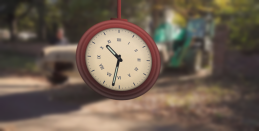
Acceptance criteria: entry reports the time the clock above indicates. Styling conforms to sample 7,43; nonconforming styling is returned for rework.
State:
10,32
